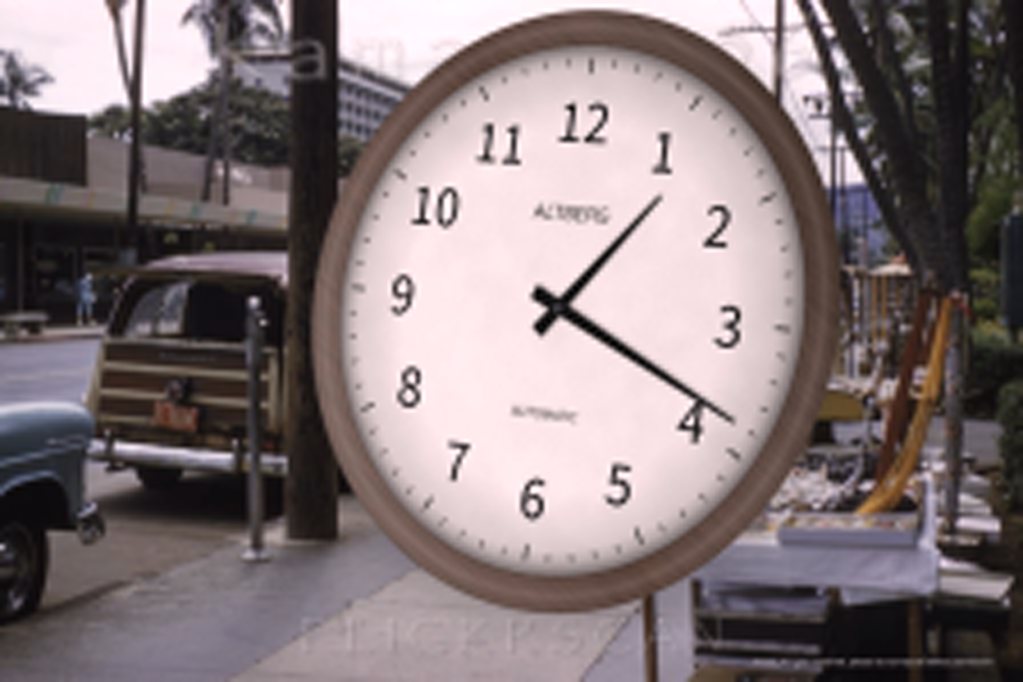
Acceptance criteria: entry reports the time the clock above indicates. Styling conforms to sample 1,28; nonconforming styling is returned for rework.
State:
1,19
